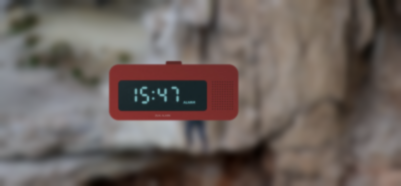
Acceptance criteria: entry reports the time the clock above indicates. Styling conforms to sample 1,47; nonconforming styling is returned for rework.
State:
15,47
